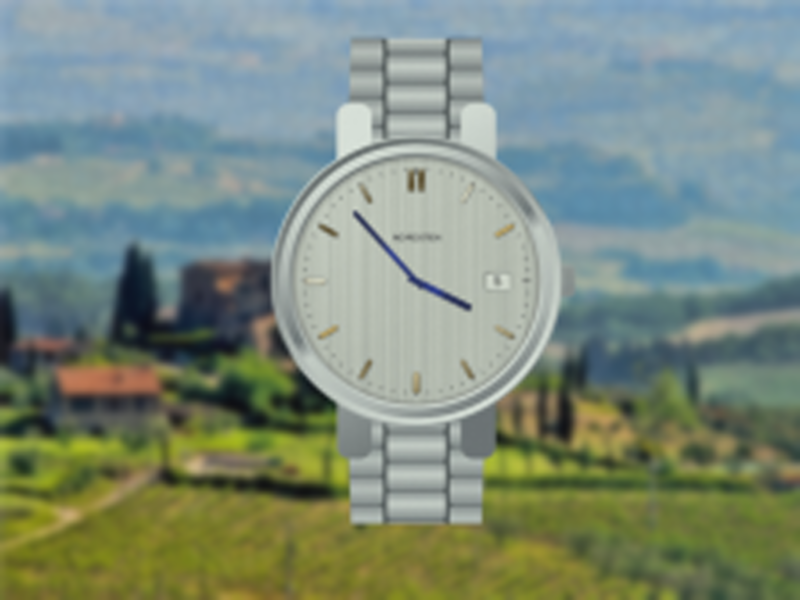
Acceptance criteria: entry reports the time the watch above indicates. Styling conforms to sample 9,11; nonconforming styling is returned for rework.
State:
3,53
